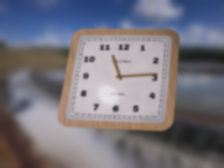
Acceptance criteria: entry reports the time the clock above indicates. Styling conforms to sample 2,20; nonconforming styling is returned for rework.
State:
11,14
